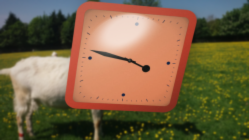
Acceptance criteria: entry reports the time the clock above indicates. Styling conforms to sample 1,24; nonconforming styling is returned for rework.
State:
3,47
